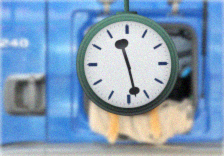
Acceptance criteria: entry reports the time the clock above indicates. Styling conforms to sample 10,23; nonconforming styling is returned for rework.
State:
11,28
